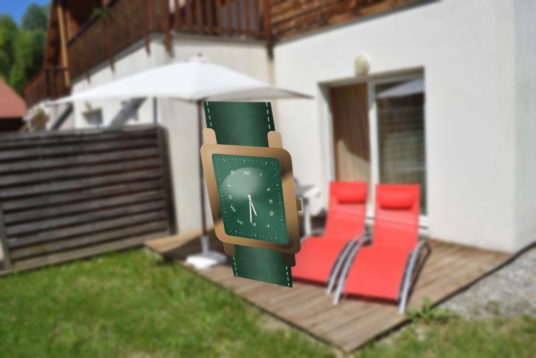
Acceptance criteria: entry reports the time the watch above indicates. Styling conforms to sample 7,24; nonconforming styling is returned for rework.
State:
5,31
